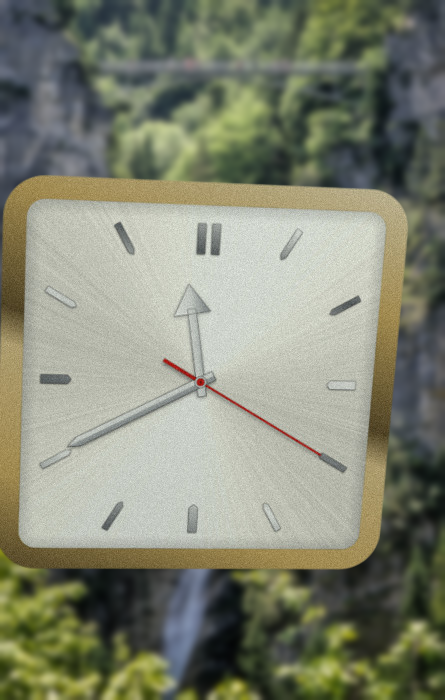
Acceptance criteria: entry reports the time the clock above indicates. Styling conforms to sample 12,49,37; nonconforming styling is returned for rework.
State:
11,40,20
